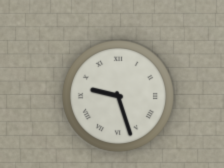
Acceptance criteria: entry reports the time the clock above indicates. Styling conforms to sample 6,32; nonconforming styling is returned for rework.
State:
9,27
